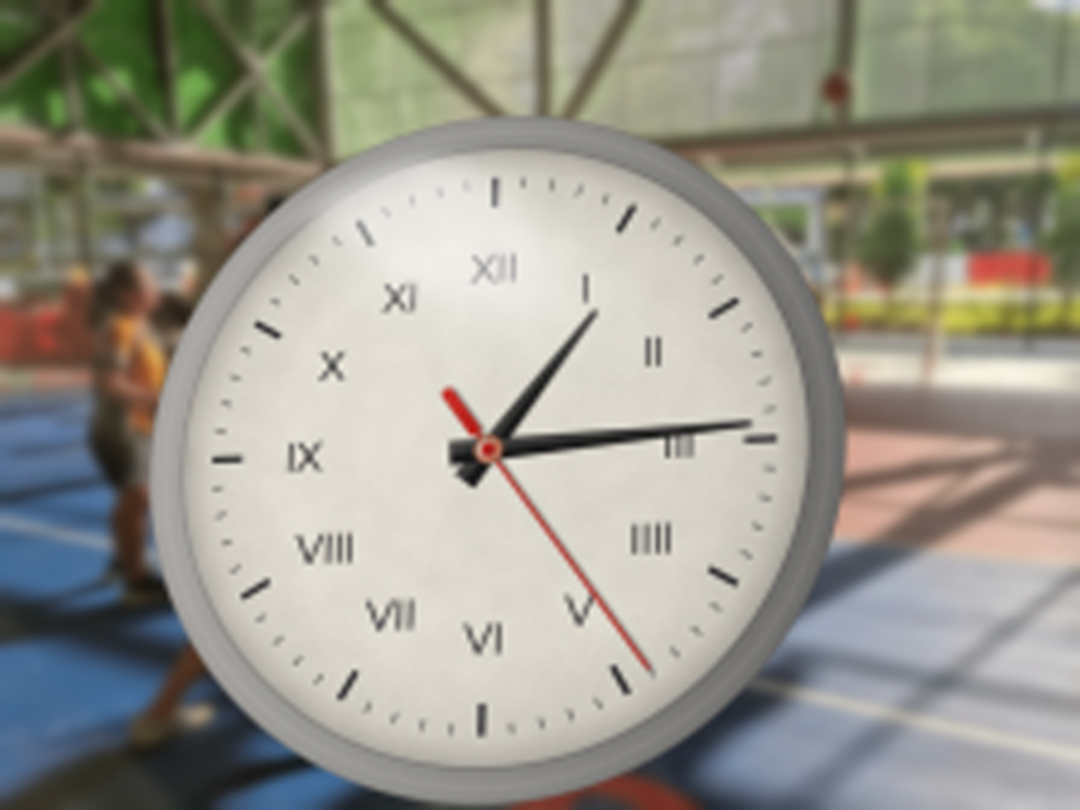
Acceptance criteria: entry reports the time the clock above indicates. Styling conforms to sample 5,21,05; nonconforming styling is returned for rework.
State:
1,14,24
